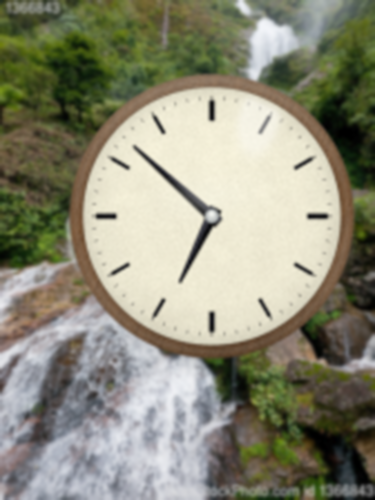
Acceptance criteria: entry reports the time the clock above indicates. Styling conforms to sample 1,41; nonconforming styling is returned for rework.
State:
6,52
